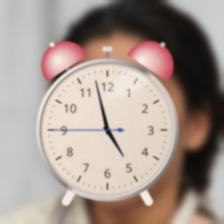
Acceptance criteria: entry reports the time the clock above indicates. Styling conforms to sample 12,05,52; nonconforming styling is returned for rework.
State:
4,57,45
